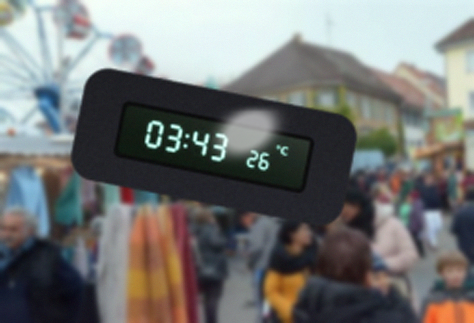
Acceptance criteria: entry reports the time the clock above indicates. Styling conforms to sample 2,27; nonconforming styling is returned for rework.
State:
3,43
